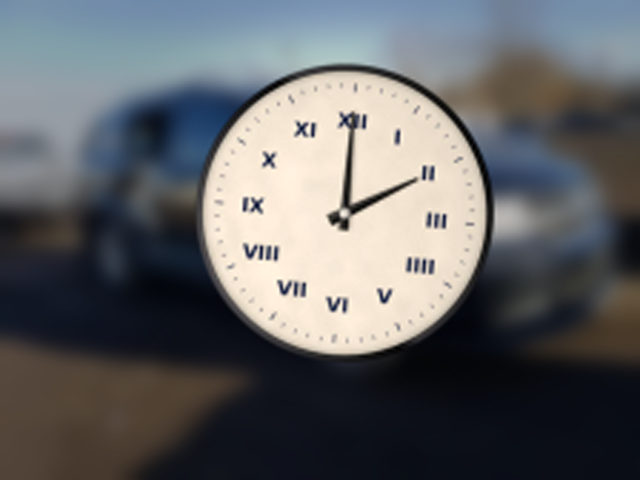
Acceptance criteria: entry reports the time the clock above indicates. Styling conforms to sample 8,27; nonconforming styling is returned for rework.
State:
2,00
